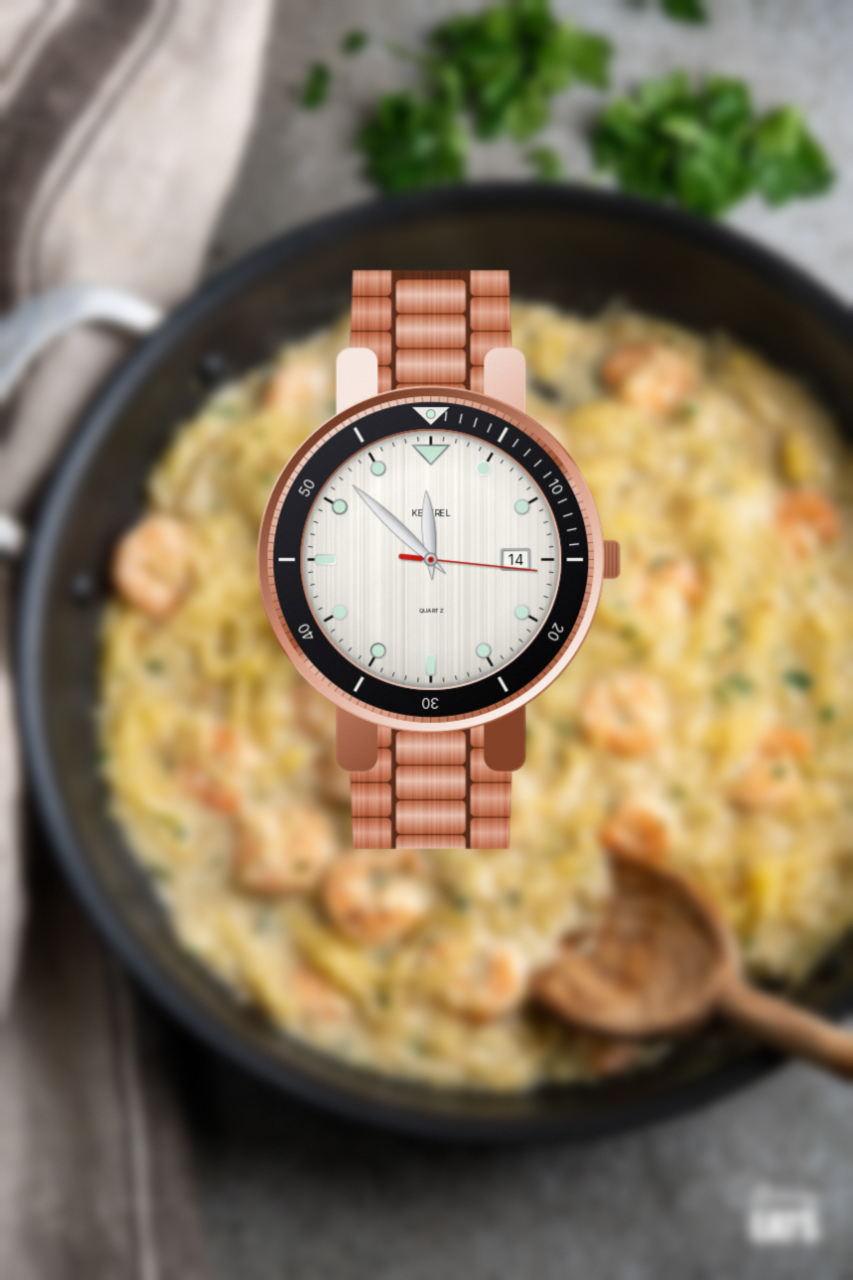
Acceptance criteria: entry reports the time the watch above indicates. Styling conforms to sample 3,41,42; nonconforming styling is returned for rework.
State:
11,52,16
